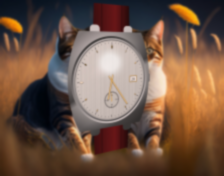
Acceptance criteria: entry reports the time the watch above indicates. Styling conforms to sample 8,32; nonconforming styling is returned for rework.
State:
6,24
